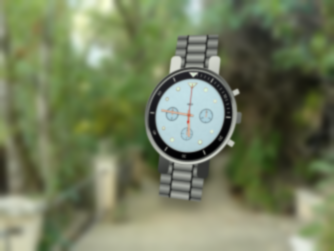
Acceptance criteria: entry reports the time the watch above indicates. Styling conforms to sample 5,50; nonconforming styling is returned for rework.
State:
5,46
